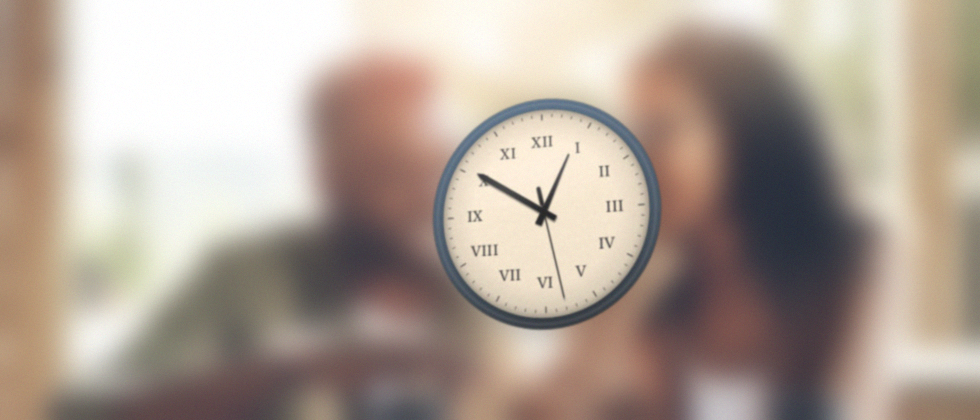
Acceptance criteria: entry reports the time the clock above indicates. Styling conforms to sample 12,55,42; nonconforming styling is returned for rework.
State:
12,50,28
